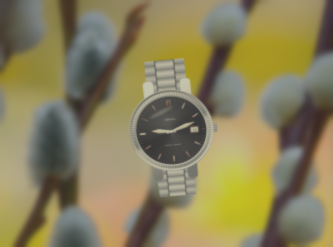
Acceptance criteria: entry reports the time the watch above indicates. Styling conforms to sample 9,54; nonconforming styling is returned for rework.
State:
9,12
